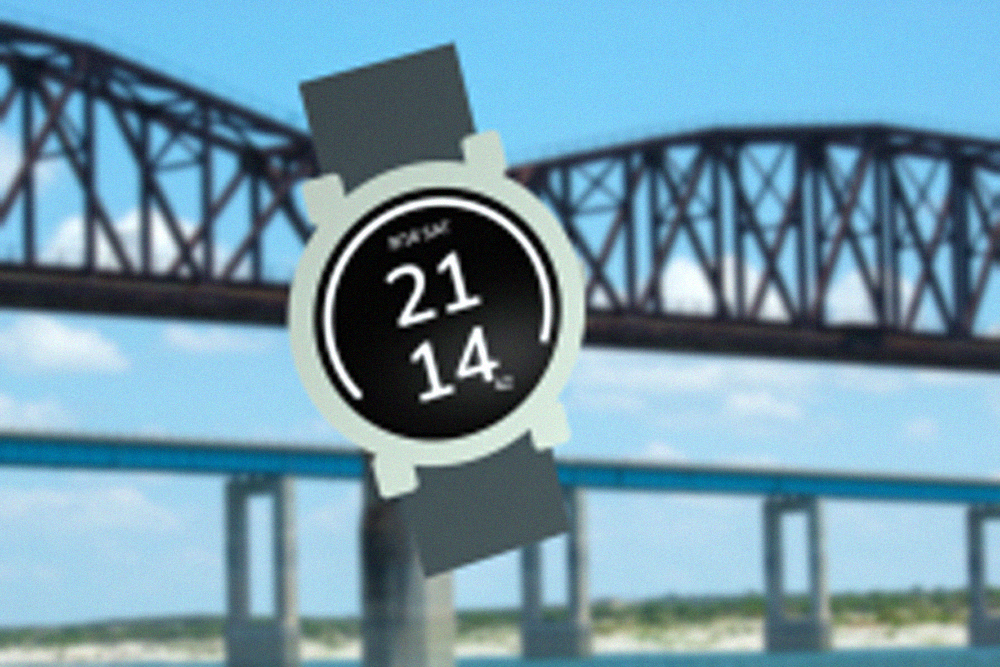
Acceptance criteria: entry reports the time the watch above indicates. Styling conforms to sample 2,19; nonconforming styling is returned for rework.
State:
21,14
